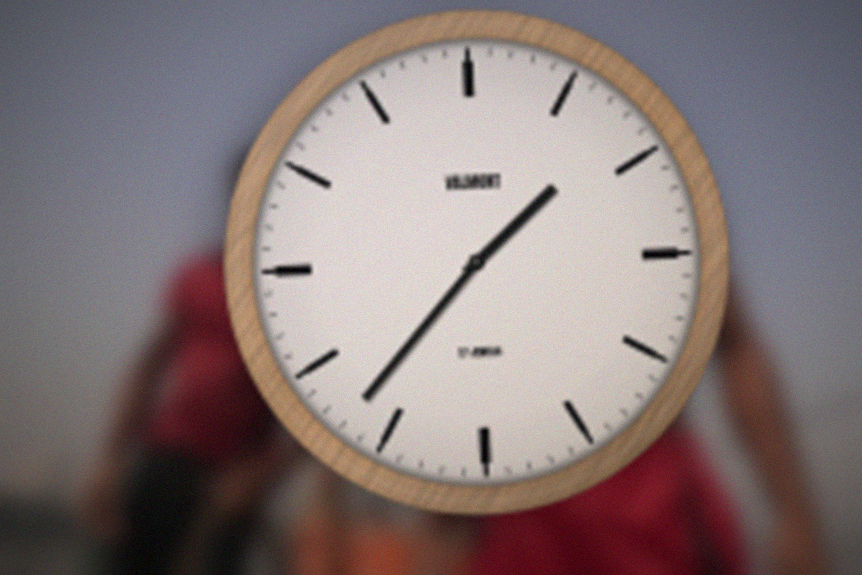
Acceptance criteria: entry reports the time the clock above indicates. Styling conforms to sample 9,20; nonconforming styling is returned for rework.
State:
1,37
